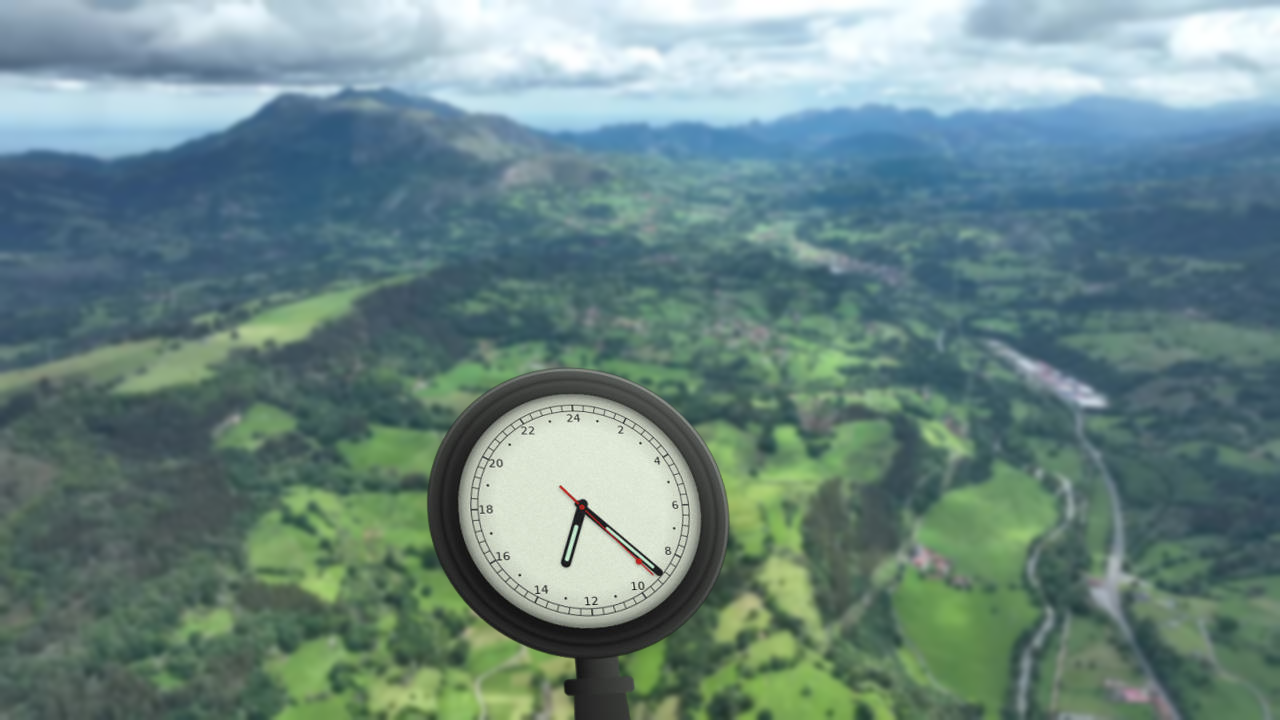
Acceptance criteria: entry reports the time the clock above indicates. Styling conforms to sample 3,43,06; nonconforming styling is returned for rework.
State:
13,22,23
